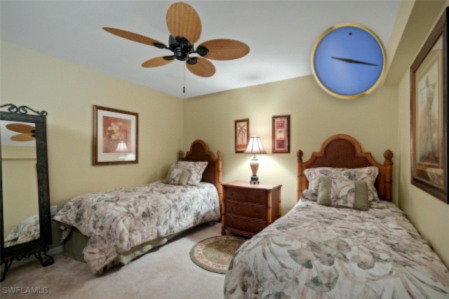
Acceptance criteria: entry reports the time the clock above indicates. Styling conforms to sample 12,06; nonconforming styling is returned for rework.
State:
9,16
